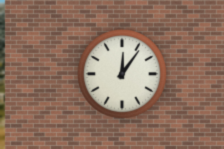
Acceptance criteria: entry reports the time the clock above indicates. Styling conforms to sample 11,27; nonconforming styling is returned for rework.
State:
12,06
